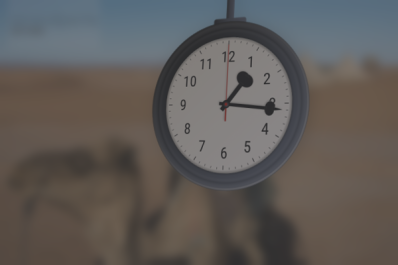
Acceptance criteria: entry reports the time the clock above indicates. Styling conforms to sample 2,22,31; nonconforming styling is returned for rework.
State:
1,16,00
